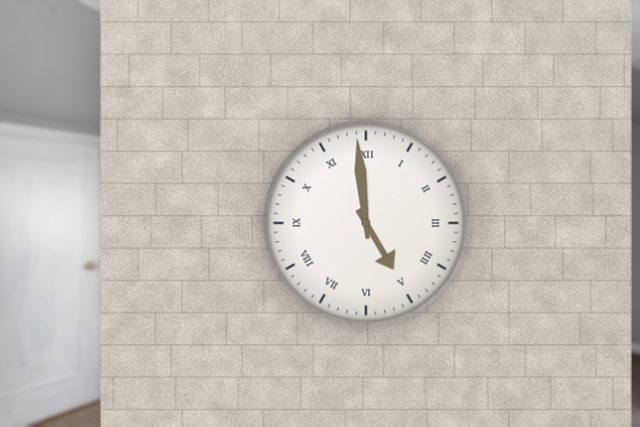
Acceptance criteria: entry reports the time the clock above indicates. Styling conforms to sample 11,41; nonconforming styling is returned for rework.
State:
4,59
